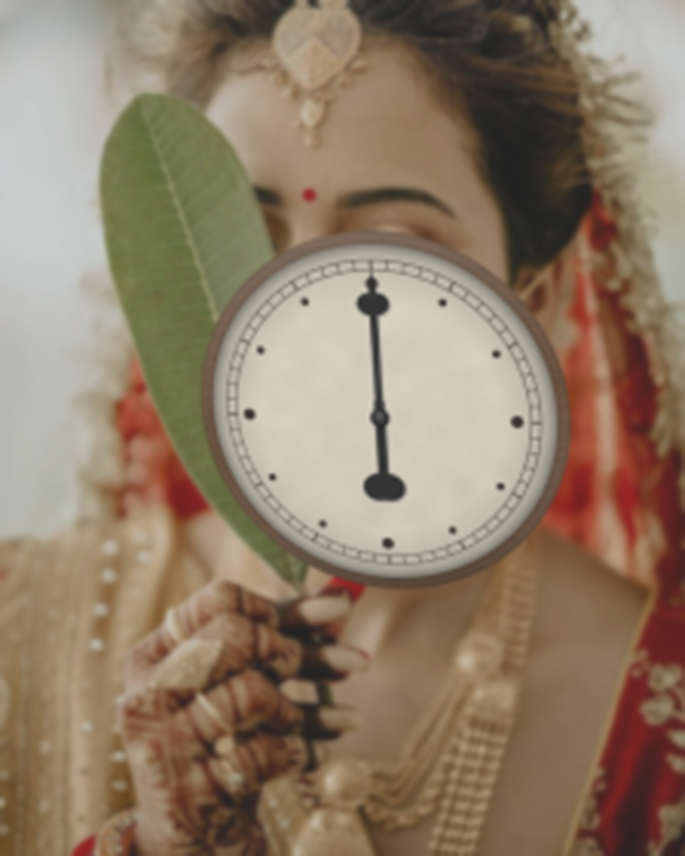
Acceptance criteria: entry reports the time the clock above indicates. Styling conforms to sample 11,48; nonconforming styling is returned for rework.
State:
6,00
